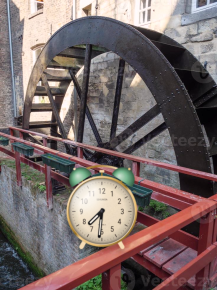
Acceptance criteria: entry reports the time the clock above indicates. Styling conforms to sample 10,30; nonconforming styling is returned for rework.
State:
7,31
